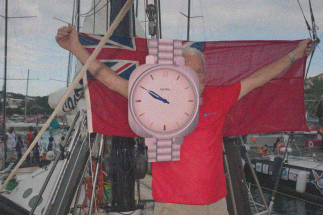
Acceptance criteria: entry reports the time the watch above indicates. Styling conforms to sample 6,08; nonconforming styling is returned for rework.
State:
9,50
